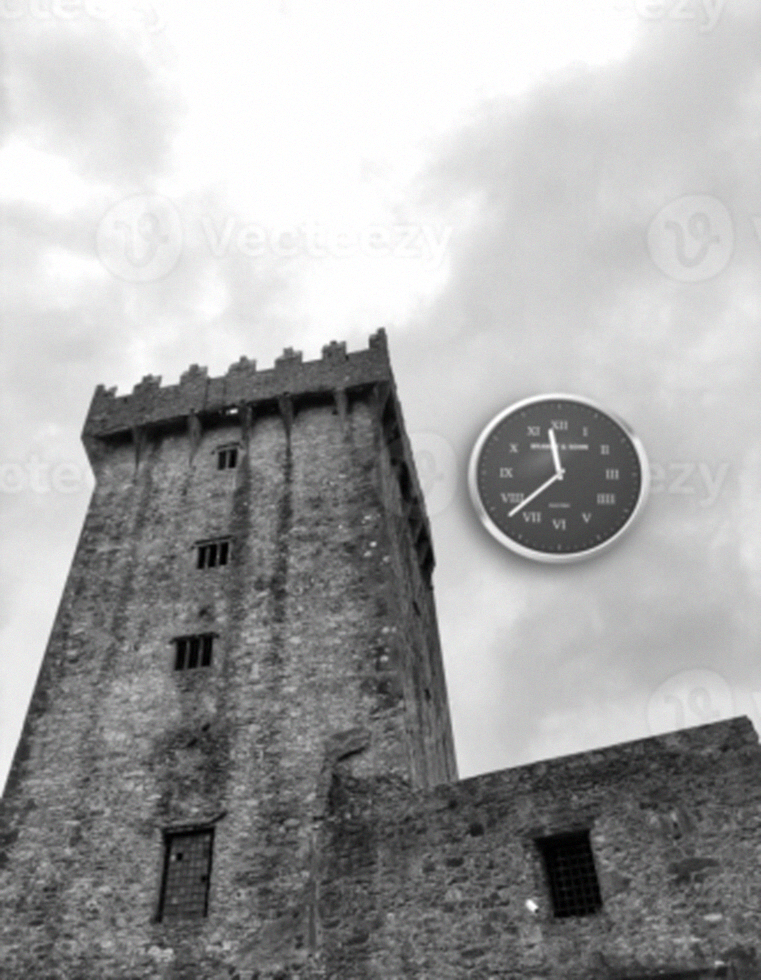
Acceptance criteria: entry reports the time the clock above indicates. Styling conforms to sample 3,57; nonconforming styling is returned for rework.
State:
11,38
